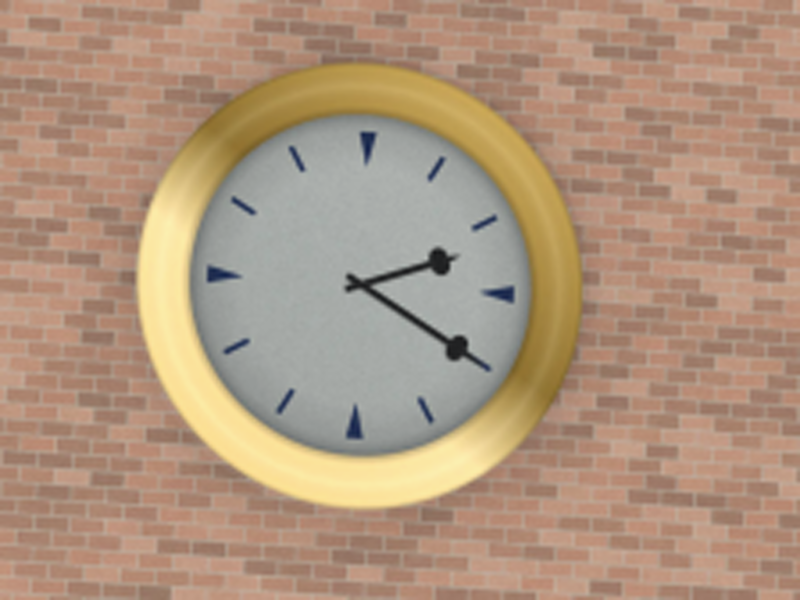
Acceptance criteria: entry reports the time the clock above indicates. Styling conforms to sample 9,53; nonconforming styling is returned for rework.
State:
2,20
